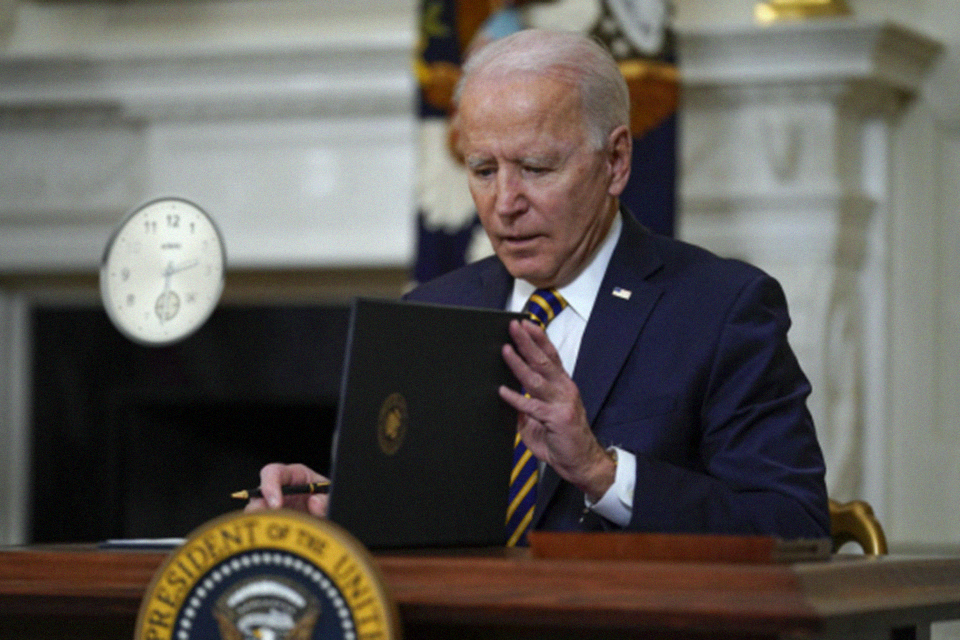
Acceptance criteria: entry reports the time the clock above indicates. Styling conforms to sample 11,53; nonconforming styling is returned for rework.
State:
2,31
